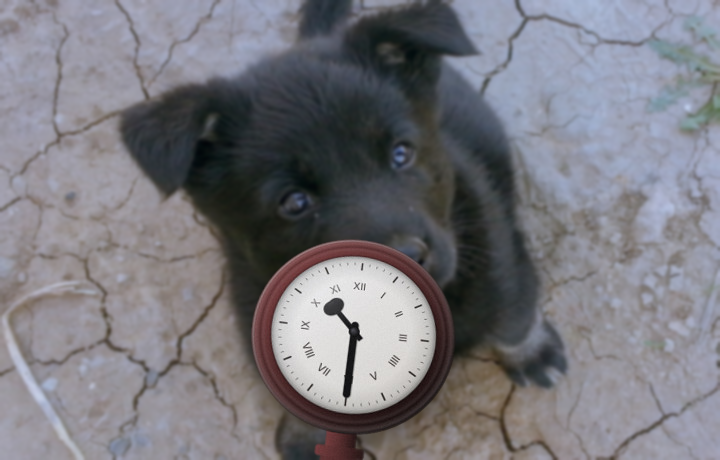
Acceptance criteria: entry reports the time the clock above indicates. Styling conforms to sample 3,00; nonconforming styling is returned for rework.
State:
10,30
